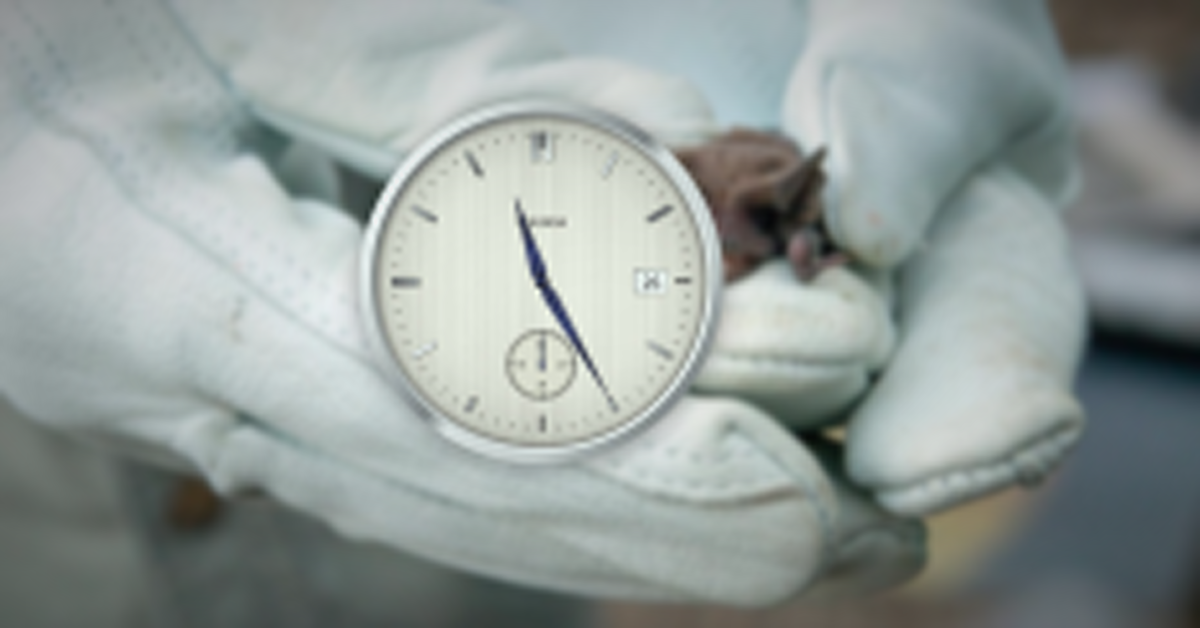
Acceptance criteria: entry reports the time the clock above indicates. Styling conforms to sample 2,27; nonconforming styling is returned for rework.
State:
11,25
